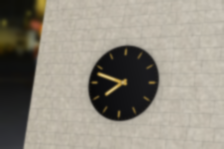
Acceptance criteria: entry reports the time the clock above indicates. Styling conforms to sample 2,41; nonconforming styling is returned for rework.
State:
7,48
